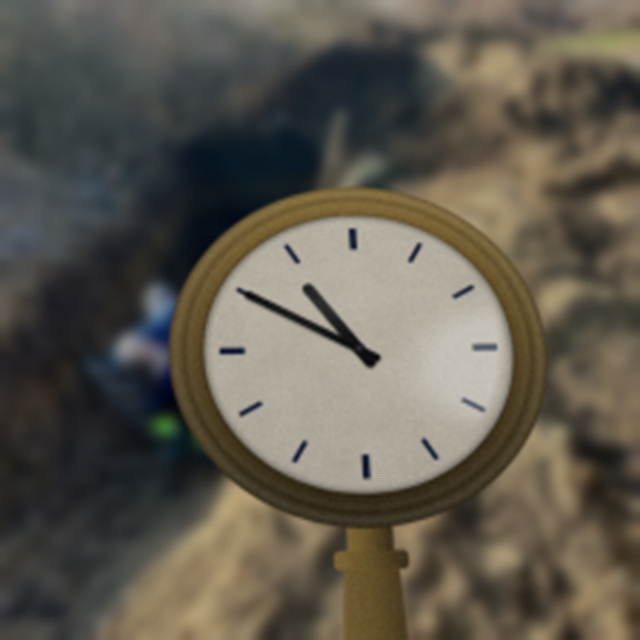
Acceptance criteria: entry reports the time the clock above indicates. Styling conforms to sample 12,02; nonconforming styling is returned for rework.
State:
10,50
